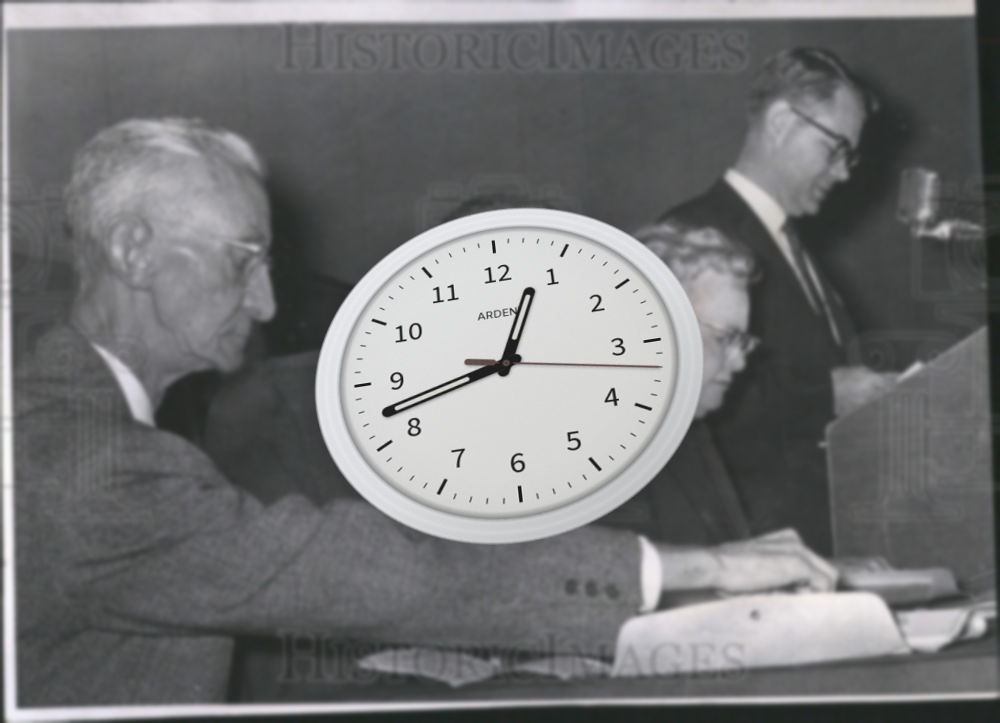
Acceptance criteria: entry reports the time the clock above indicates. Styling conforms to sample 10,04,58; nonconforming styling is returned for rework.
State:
12,42,17
